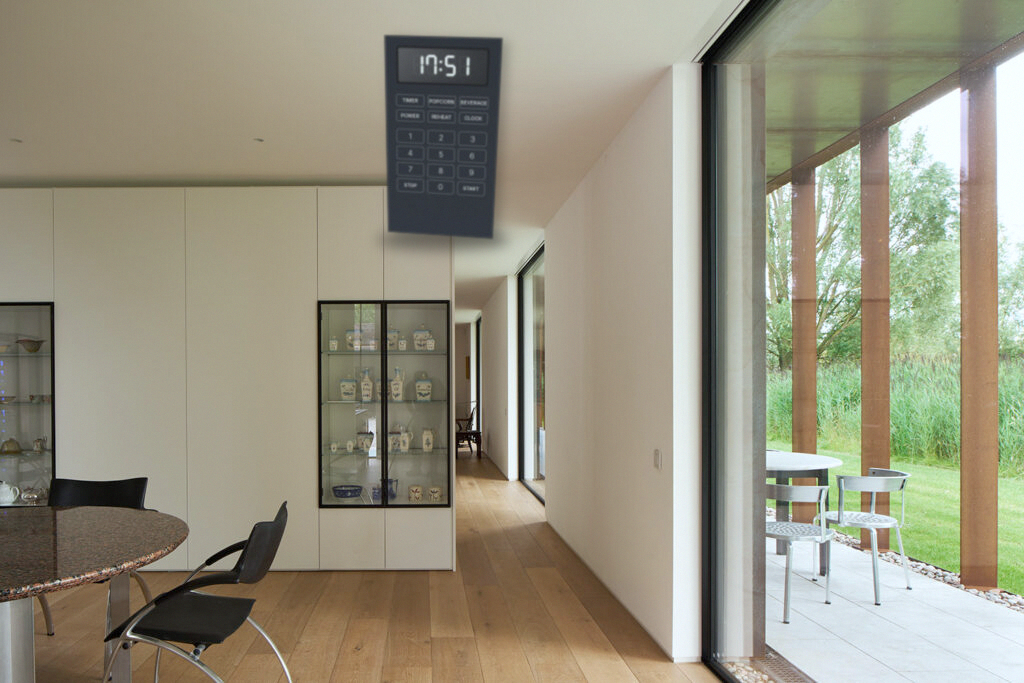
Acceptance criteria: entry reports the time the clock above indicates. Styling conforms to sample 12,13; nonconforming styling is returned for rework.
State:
17,51
